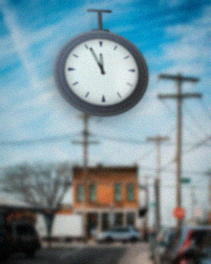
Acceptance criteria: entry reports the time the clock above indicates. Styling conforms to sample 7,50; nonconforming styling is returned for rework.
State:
11,56
